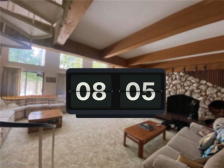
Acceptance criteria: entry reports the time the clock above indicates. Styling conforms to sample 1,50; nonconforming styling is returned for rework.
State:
8,05
